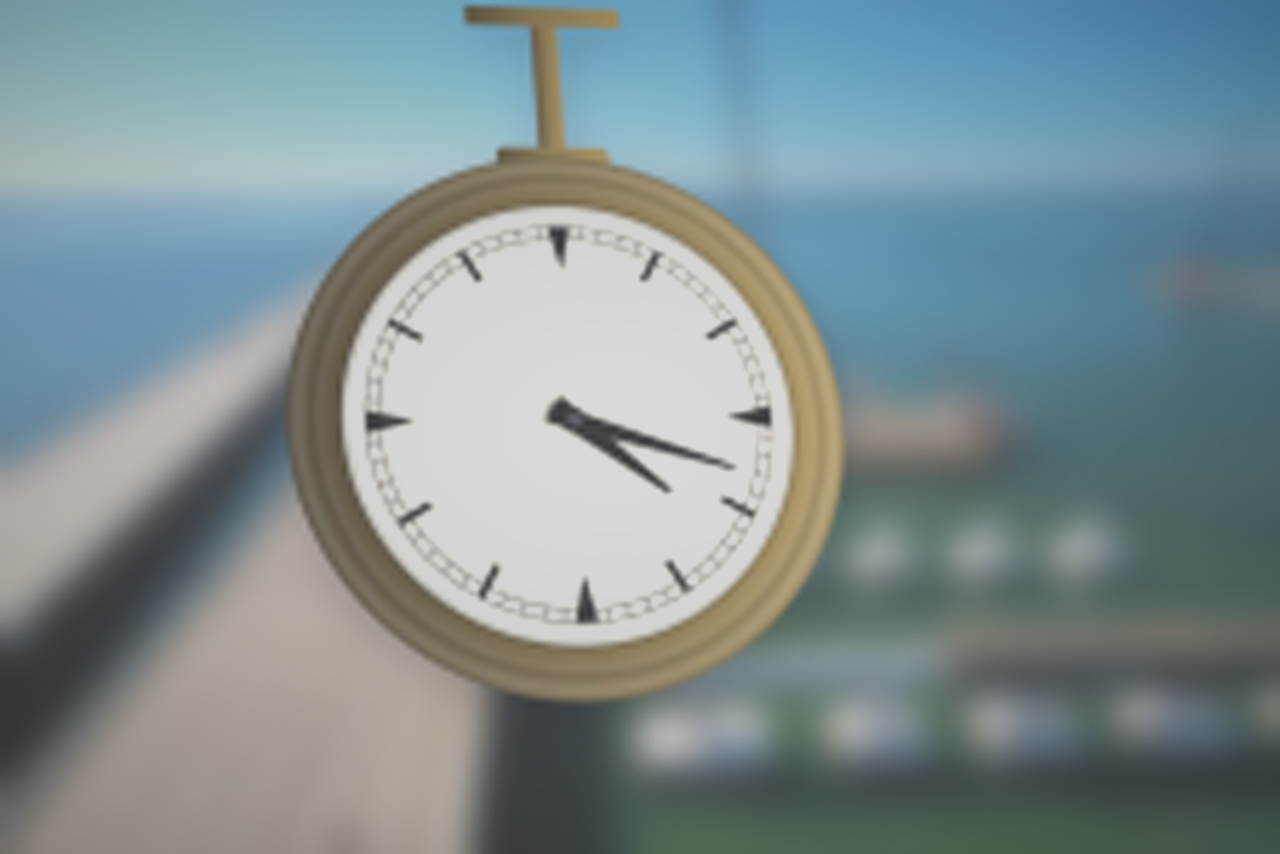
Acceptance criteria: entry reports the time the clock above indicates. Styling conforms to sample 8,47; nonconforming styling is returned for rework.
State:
4,18
